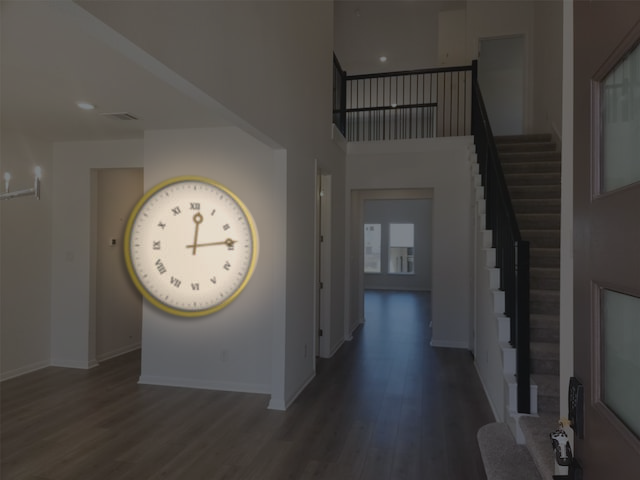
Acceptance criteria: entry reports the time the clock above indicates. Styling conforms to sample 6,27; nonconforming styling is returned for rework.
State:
12,14
